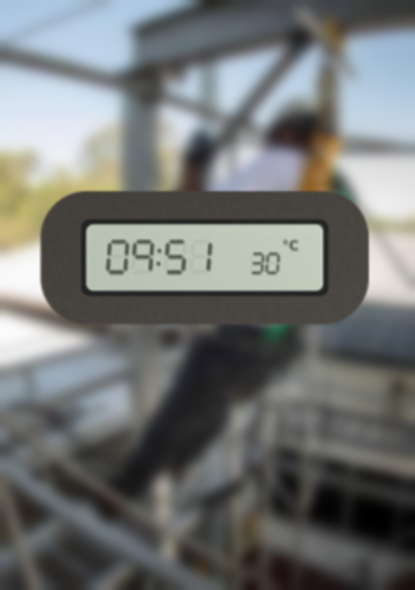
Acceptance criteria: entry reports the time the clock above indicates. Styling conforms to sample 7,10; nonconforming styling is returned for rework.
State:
9,51
